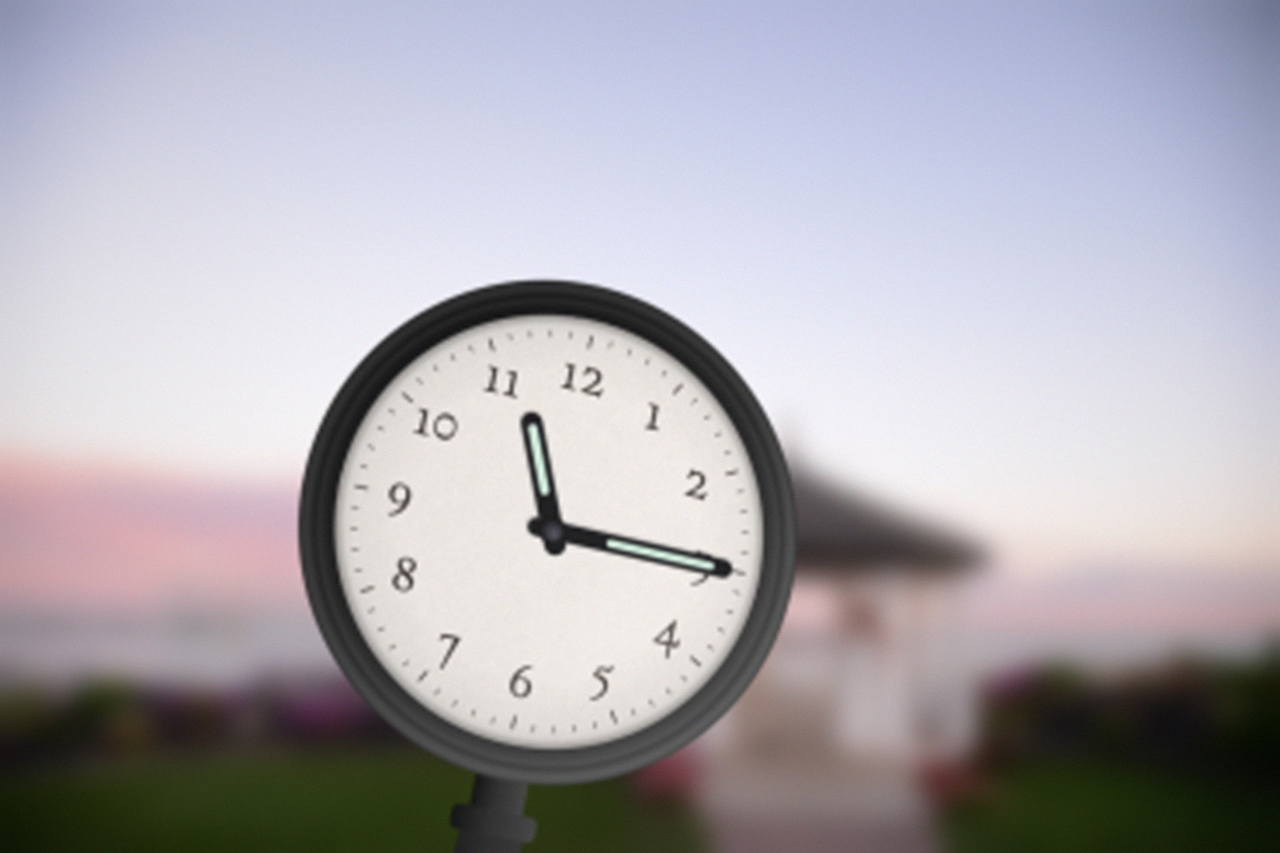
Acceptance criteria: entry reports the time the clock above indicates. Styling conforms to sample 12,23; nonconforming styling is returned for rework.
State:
11,15
